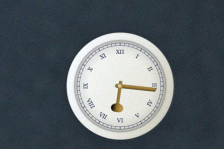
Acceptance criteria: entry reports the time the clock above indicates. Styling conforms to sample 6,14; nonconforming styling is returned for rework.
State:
6,16
